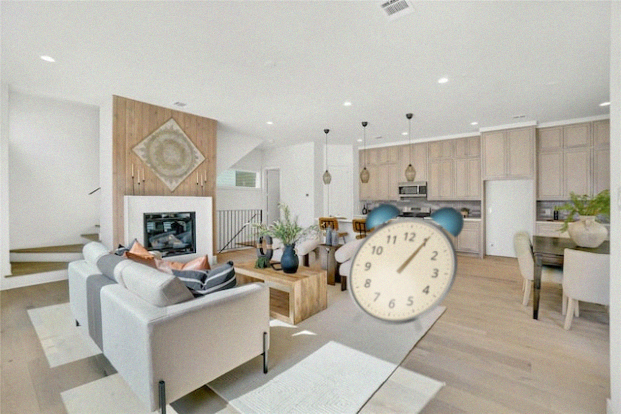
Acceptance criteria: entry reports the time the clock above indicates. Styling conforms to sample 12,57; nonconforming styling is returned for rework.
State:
1,05
